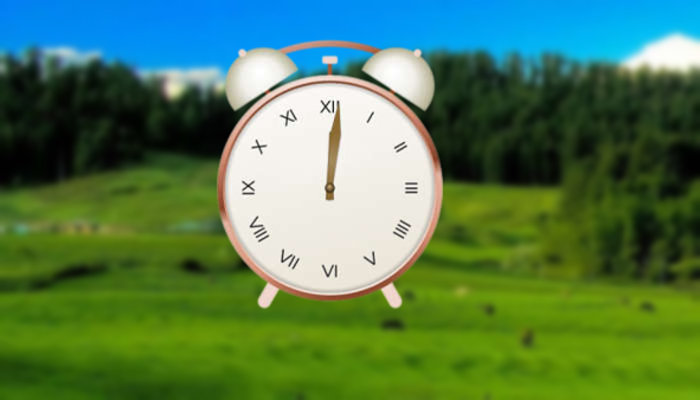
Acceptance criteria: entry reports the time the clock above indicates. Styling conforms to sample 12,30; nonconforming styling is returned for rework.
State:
12,01
